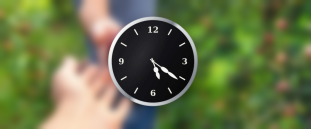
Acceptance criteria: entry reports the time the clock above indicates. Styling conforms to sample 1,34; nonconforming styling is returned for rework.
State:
5,21
